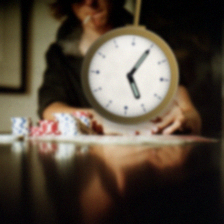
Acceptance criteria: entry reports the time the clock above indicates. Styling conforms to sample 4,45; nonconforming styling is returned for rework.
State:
5,05
